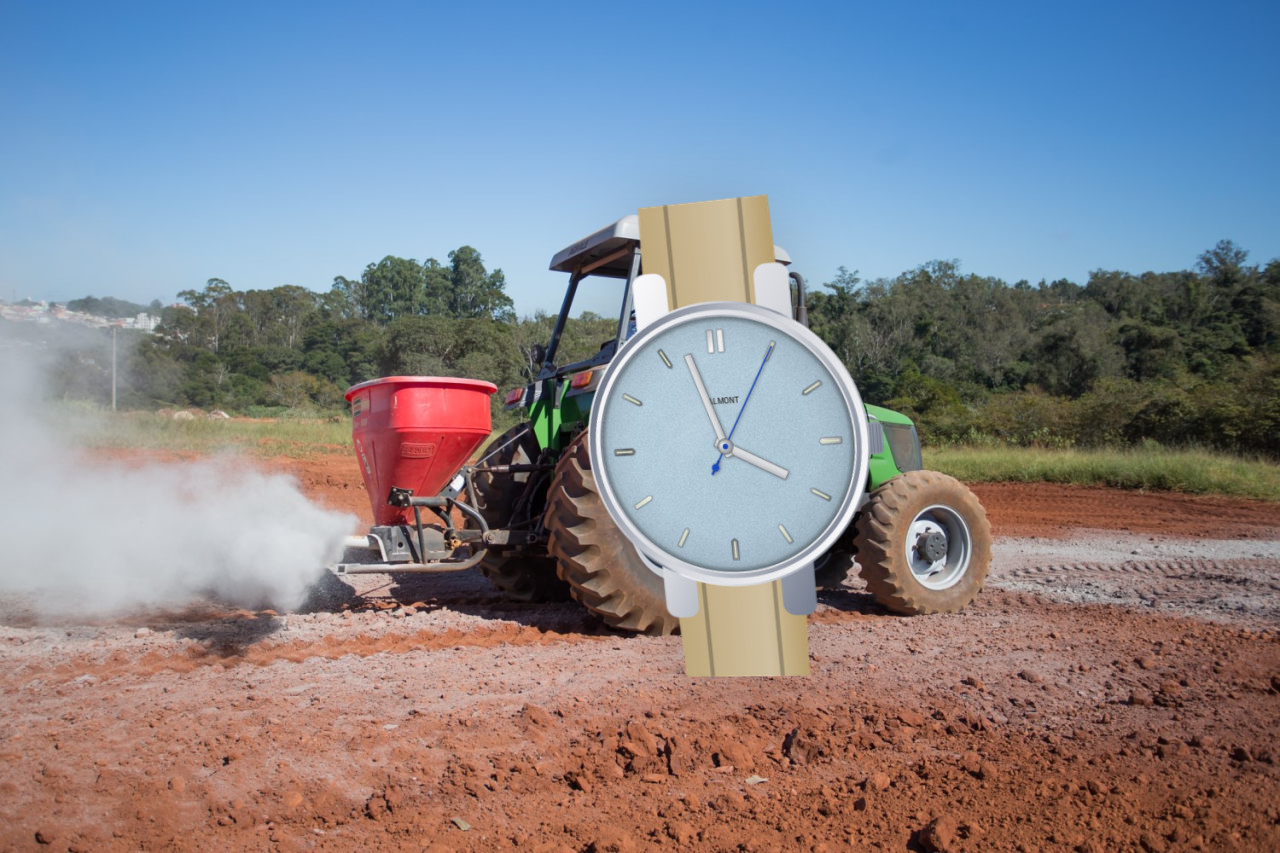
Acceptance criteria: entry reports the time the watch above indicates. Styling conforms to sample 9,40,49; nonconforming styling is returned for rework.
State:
3,57,05
